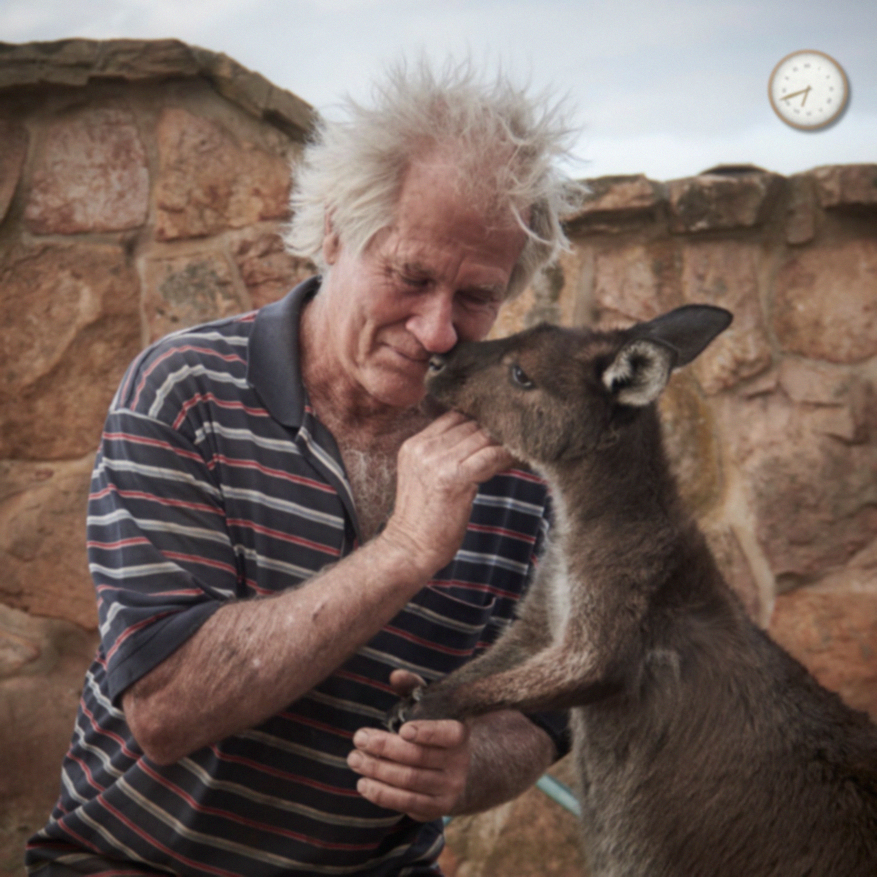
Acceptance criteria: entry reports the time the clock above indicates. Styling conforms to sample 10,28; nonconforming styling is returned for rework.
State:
6,42
